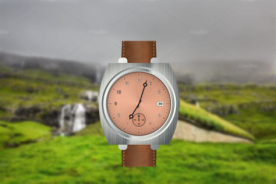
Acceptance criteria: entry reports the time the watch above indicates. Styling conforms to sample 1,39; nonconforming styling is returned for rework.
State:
7,03
